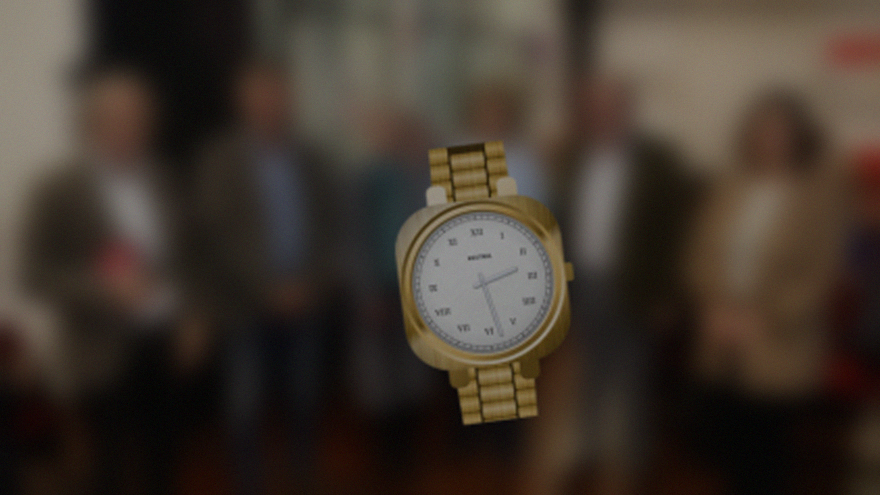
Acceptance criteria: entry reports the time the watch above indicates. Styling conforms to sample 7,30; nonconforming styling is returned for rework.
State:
2,28
